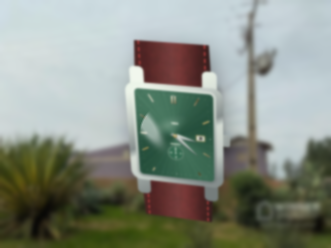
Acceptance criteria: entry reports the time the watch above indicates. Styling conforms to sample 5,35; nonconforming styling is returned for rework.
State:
3,22
